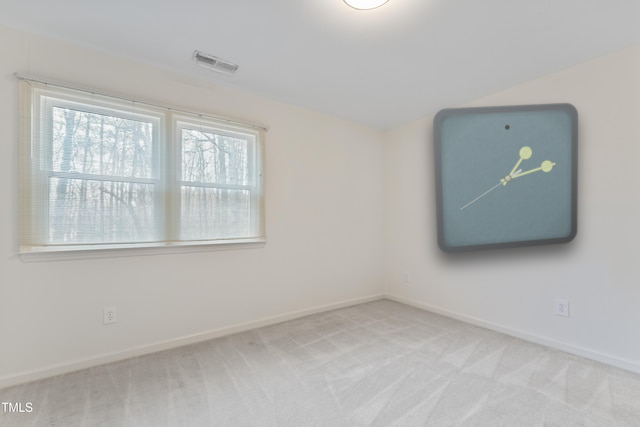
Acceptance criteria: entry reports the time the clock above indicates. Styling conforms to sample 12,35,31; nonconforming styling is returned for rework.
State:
1,12,40
